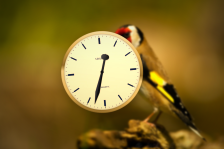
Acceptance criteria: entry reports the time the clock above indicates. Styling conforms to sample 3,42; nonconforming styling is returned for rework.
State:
12,33
